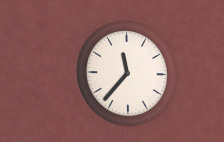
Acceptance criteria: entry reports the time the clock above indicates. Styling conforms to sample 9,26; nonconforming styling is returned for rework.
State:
11,37
